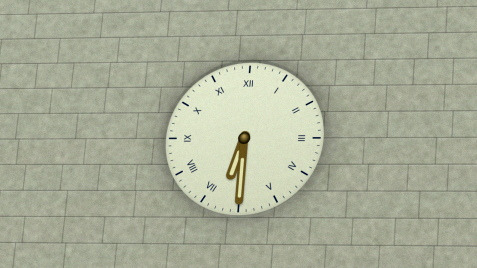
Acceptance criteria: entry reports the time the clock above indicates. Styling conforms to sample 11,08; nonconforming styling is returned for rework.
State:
6,30
